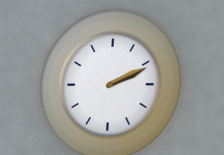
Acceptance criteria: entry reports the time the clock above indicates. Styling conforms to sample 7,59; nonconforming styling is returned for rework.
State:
2,11
